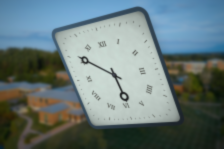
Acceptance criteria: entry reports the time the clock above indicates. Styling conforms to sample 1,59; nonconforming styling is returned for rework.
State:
5,51
